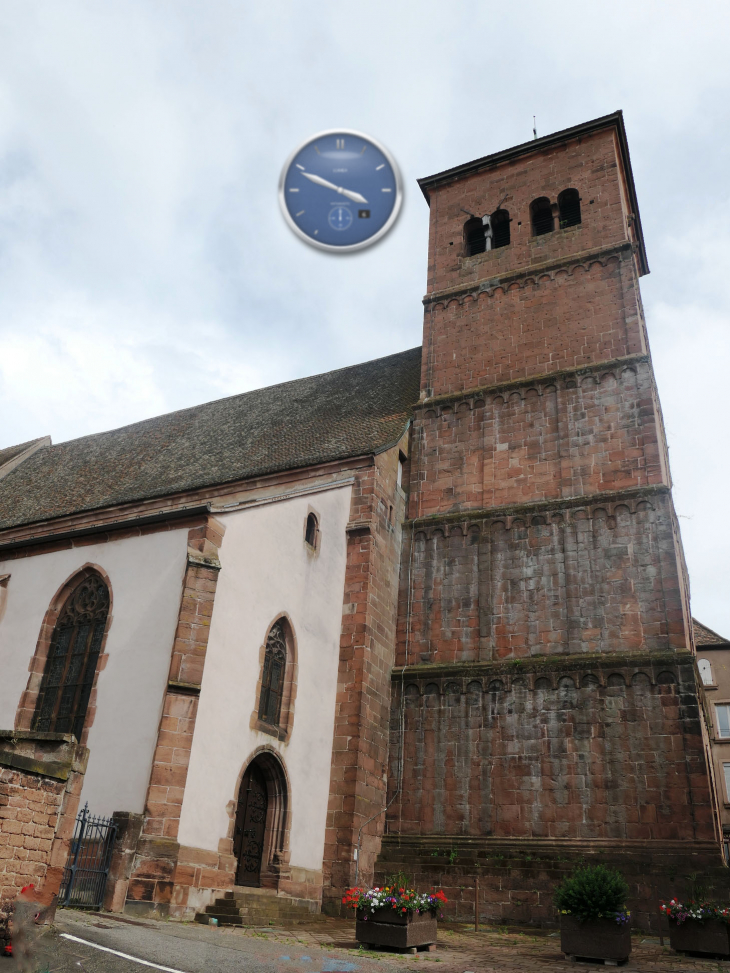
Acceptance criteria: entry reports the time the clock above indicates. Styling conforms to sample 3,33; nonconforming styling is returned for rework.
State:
3,49
